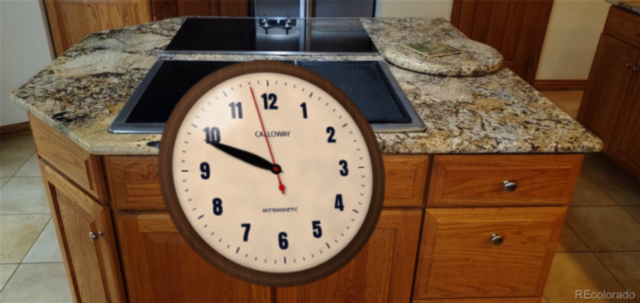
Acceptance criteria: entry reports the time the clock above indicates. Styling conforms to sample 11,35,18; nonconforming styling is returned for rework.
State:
9,48,58
